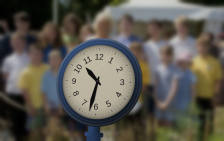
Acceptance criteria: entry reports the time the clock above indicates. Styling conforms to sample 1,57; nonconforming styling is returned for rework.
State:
10,32
